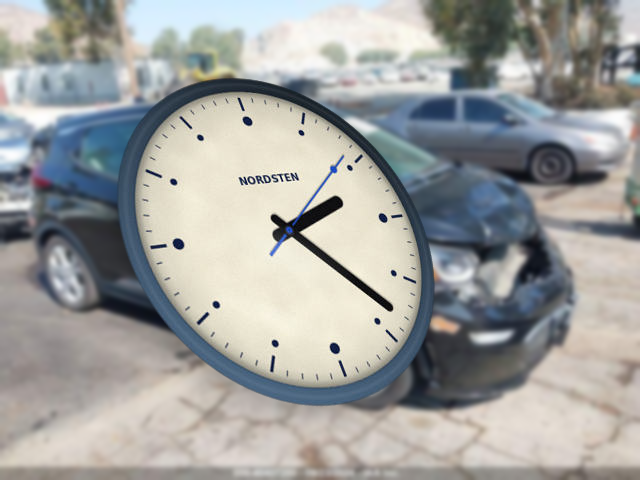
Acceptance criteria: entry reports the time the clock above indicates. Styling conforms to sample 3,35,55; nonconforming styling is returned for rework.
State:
2,23,09
